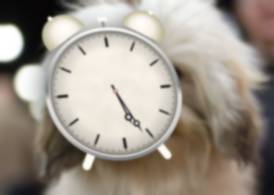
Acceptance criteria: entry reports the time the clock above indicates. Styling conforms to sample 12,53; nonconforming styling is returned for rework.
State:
5,26
